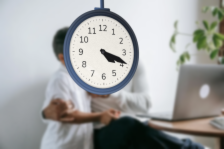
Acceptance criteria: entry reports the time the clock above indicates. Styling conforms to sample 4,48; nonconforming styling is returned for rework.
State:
4,19
